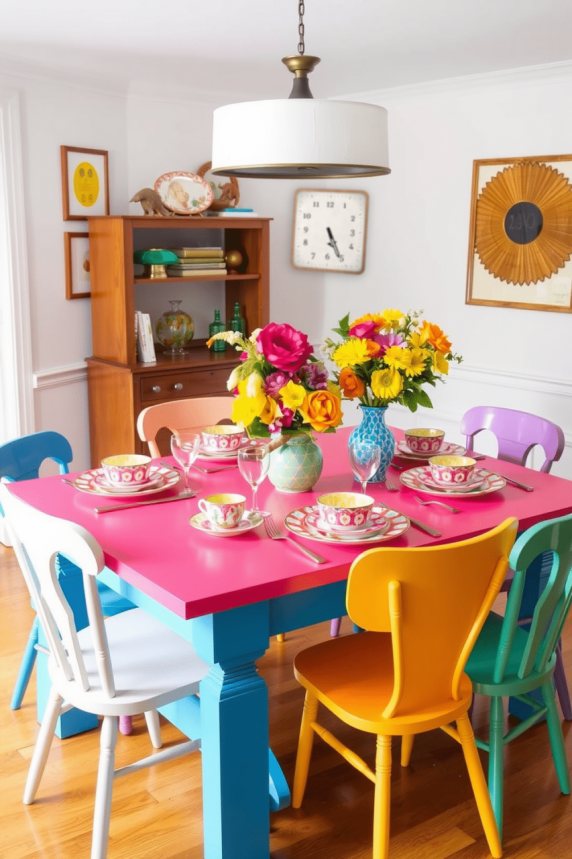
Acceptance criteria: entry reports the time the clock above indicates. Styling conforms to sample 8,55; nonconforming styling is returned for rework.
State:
5,26
